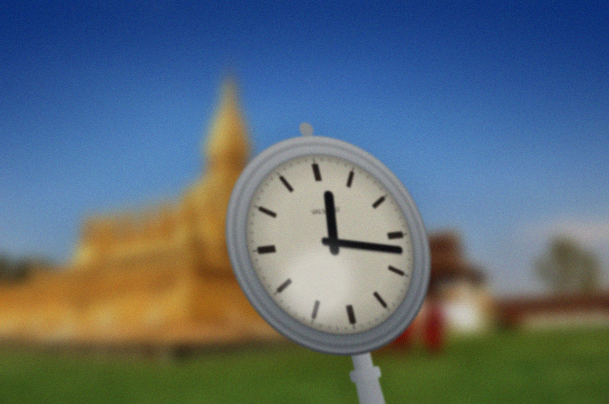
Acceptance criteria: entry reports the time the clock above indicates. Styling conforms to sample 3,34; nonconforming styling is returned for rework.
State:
12,17
